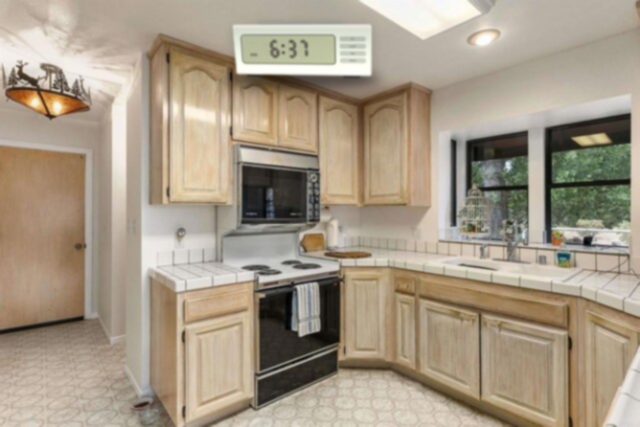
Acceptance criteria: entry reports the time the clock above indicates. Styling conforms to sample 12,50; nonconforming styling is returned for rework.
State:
6,37
